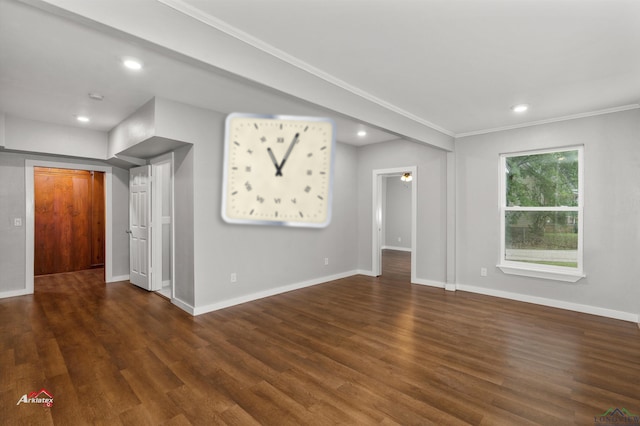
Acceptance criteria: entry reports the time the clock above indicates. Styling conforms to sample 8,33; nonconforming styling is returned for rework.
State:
11,04
